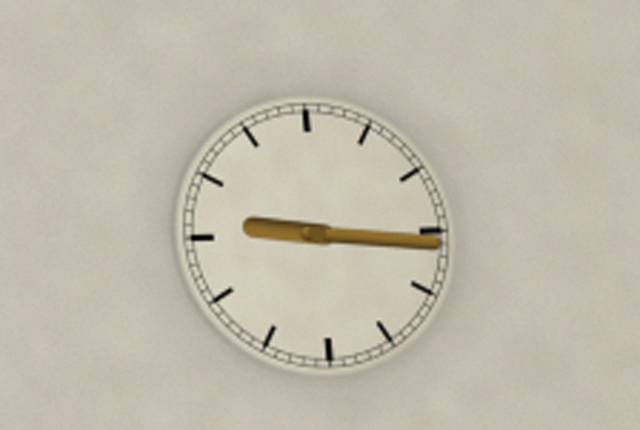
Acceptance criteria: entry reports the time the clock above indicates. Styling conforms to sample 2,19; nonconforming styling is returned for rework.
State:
9,16
